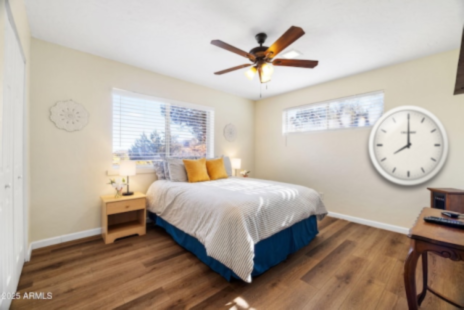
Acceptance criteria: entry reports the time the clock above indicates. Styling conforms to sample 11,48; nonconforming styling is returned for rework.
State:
8,00
